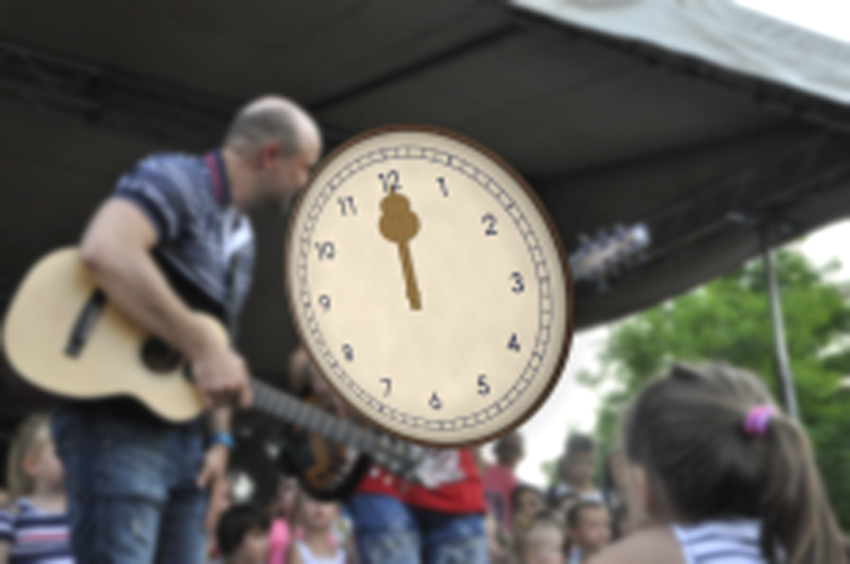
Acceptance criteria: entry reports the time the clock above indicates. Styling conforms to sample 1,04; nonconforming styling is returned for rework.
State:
12,00
